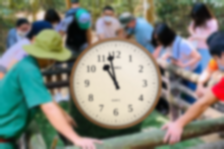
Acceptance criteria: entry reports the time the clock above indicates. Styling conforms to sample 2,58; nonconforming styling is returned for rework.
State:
10,58
